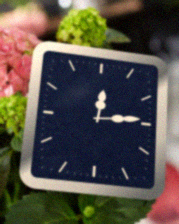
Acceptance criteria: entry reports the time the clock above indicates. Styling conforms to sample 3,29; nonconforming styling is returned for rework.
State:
12,14
